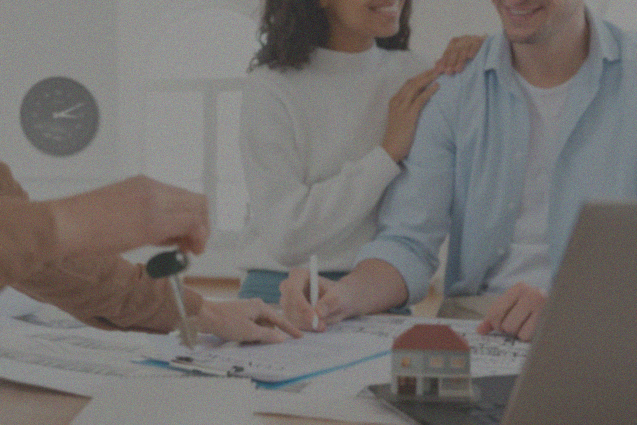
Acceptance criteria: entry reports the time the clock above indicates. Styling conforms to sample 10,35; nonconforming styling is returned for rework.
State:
3,11
